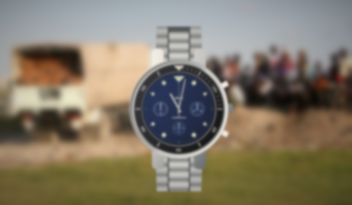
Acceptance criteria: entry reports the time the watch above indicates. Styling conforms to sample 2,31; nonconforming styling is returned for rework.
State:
11,02
